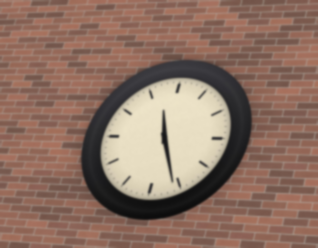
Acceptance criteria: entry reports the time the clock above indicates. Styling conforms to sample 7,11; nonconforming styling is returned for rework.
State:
11,26
